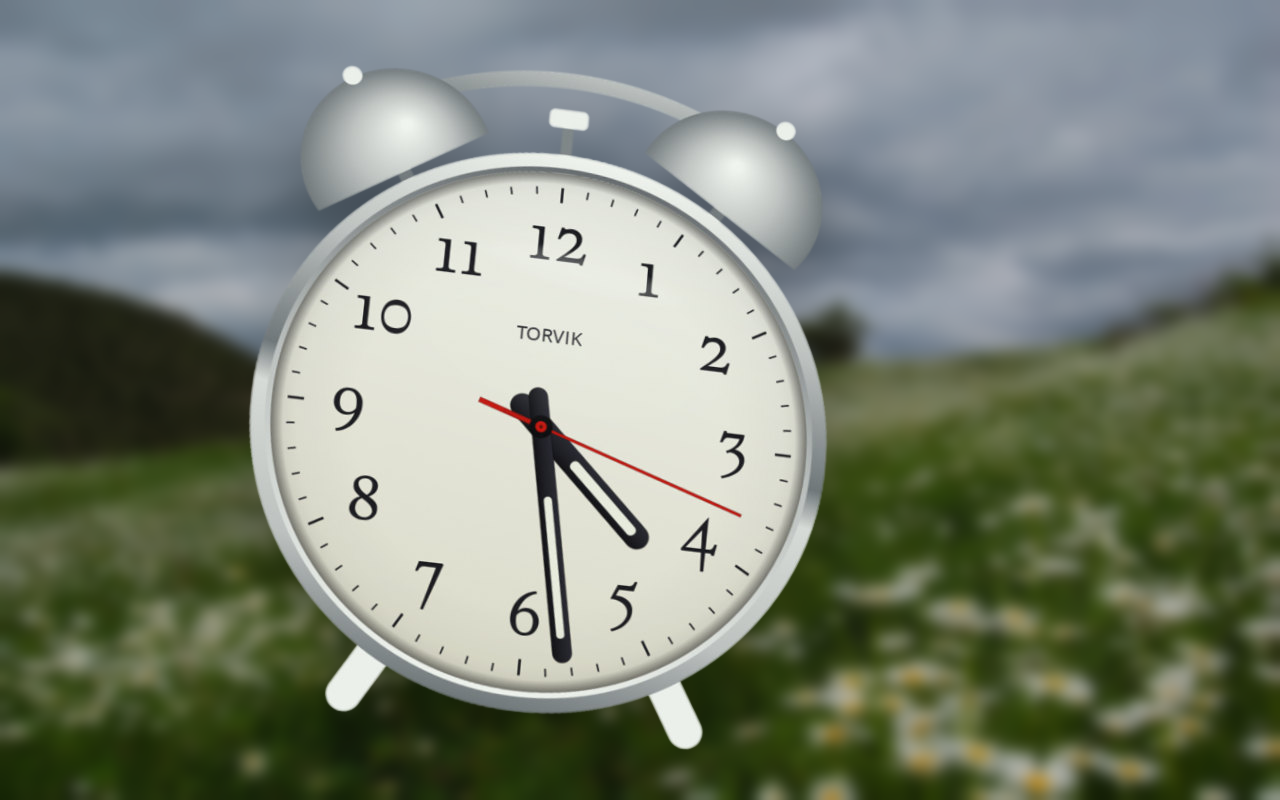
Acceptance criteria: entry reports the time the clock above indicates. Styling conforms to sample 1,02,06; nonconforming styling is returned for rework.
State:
4,28,18
